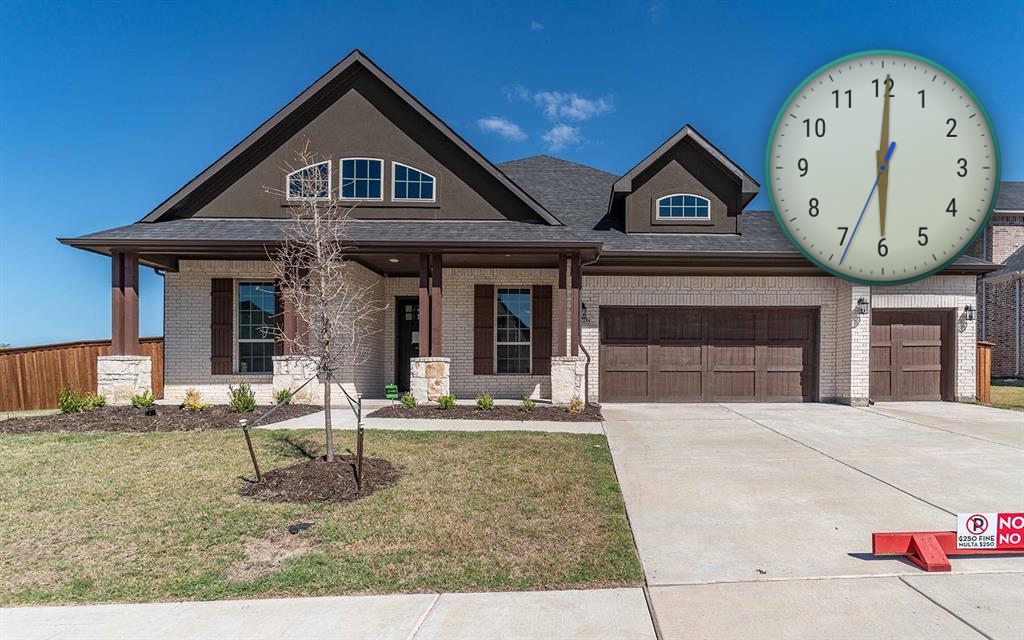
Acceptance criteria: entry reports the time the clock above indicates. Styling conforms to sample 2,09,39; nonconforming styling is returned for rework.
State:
6,00,34
